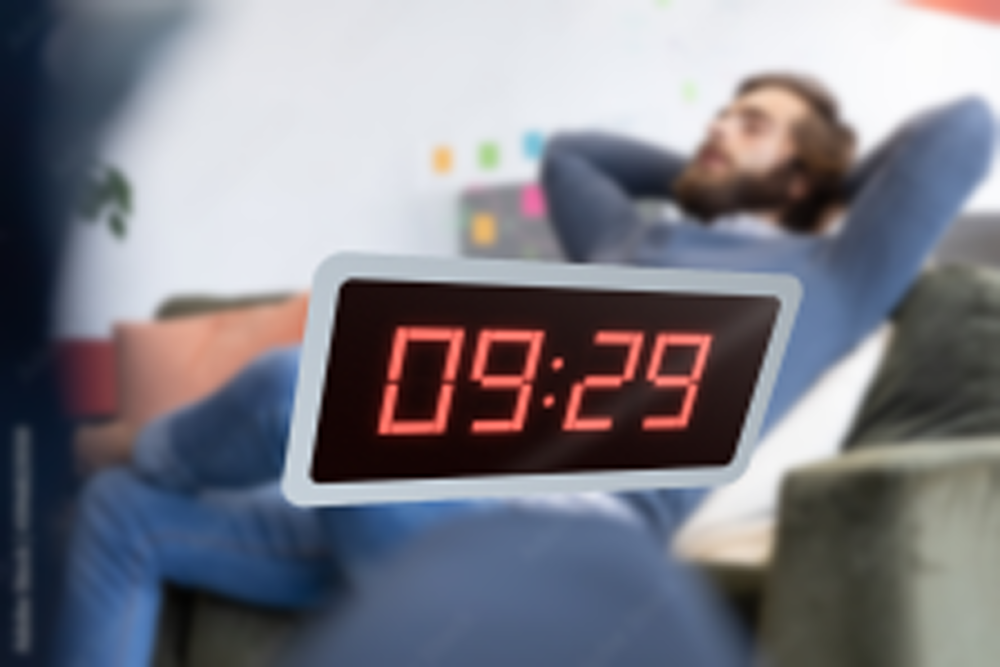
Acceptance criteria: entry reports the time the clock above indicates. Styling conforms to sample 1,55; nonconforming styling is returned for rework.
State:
9,29
